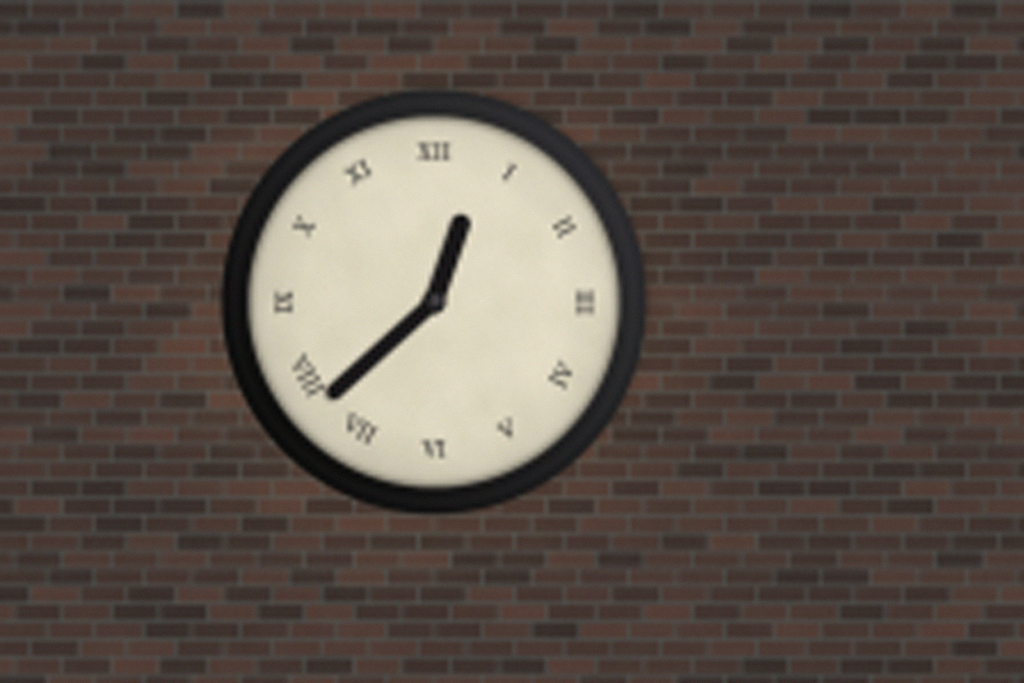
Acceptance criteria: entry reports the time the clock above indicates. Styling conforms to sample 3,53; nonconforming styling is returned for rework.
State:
12,38
